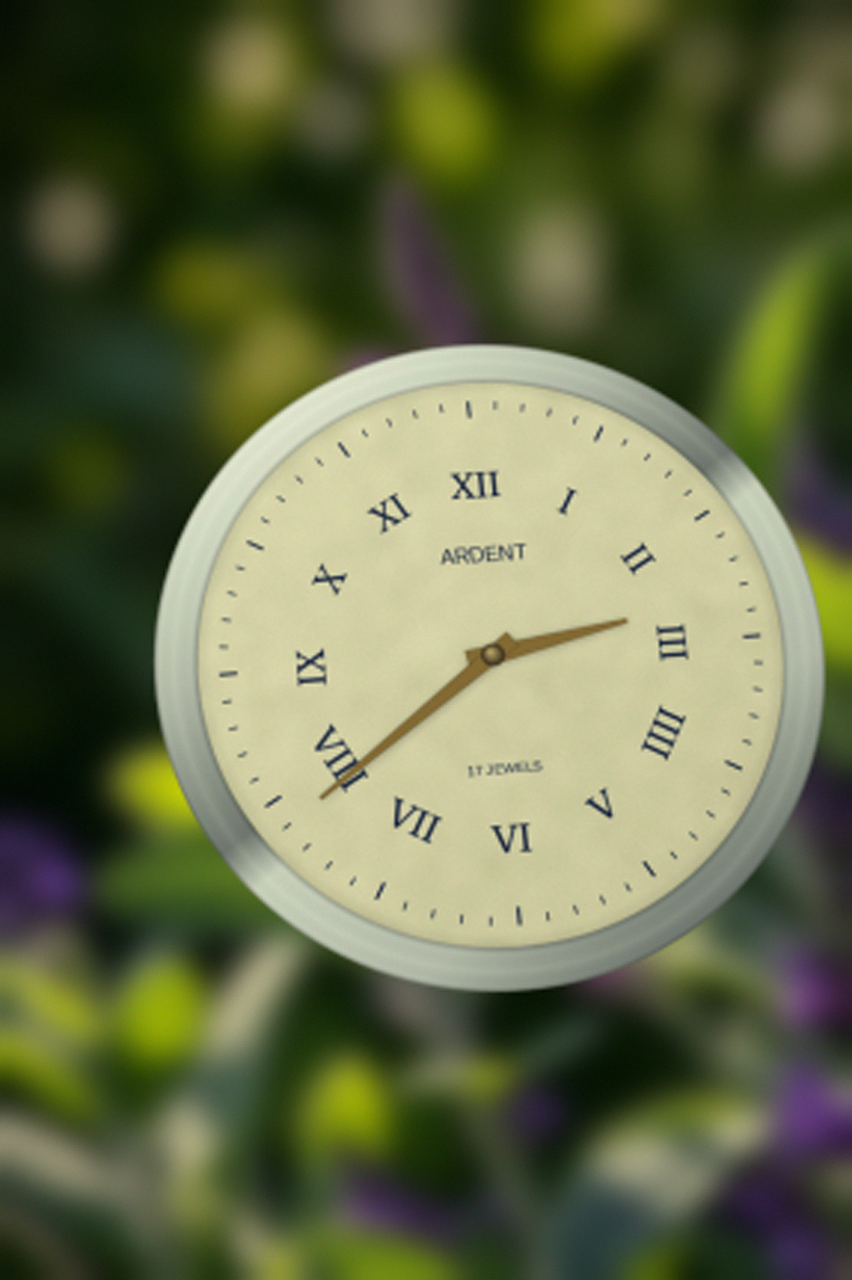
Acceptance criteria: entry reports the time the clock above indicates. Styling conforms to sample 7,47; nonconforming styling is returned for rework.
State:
2,39
